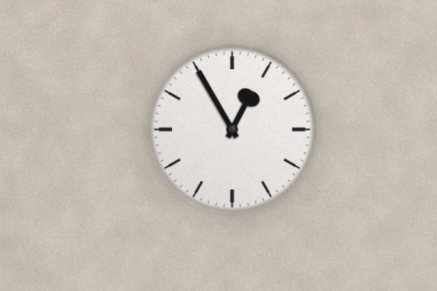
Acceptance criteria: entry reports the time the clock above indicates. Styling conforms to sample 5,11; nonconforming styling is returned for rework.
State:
12,55
